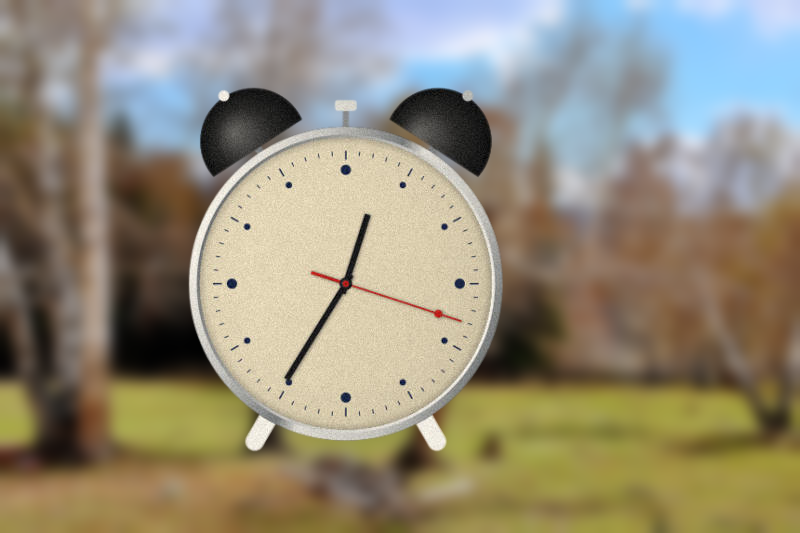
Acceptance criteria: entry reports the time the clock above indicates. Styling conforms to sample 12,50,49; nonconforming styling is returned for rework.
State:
12,35,18
